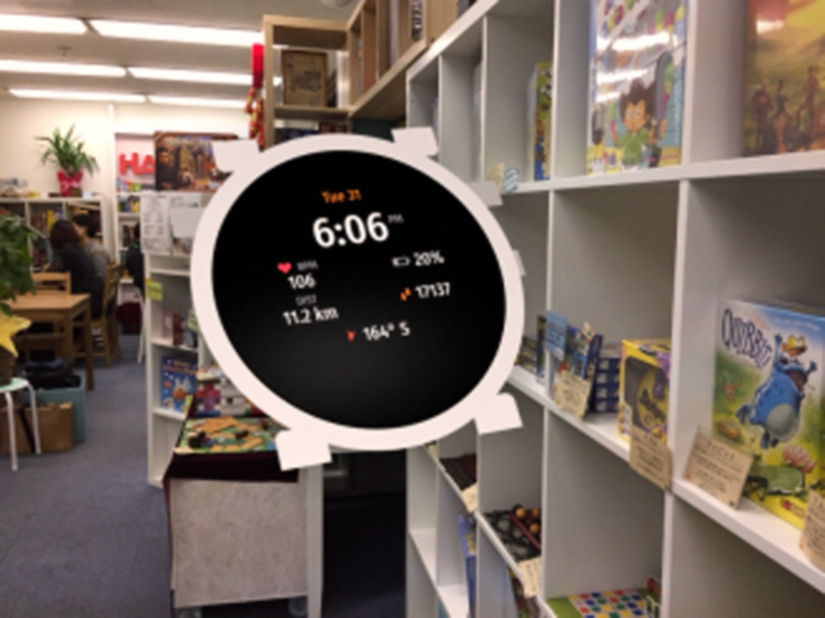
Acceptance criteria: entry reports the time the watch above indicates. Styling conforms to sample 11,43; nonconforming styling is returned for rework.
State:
6,06
